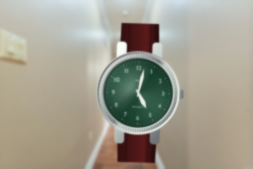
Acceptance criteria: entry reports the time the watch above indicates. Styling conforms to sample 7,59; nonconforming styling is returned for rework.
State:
5,02
